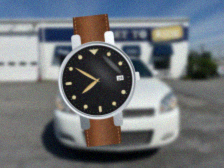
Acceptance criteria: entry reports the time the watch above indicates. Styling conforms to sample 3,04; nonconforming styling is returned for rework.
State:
7,51
